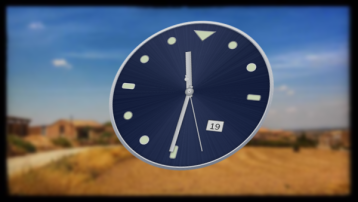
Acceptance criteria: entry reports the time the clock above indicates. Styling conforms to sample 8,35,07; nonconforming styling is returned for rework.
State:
11,30,26
